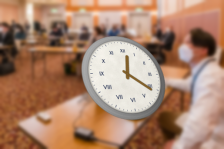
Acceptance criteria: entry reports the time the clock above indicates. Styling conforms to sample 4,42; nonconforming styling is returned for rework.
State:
12,21
